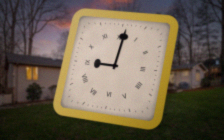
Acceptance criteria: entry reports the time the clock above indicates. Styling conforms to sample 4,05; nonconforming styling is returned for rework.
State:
9,01
